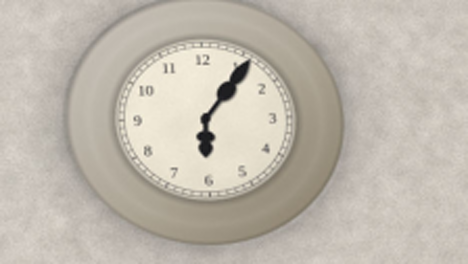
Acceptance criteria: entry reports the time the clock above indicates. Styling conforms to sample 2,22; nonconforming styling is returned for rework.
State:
6,06
